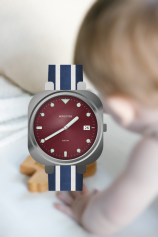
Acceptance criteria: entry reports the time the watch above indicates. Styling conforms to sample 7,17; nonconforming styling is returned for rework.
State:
1,40
